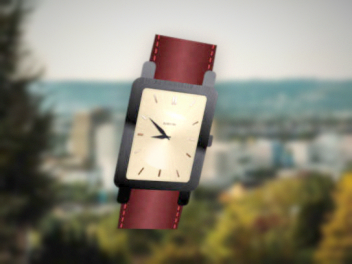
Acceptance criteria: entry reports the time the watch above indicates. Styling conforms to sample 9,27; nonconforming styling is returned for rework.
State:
8,51
